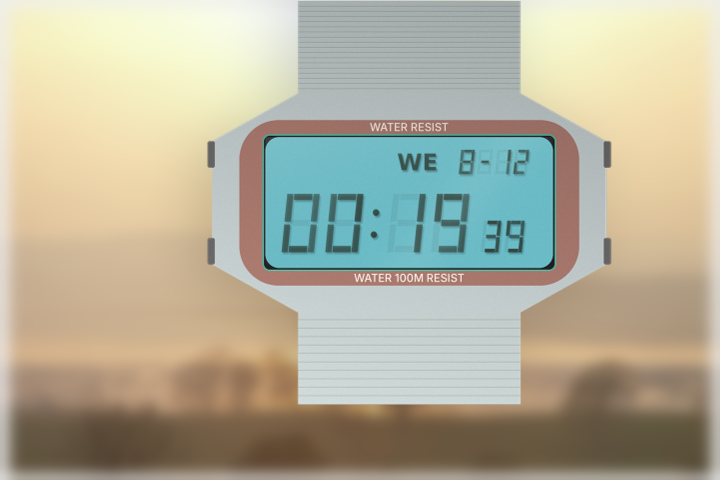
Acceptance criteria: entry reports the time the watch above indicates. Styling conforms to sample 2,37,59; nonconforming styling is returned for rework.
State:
0,19,39
